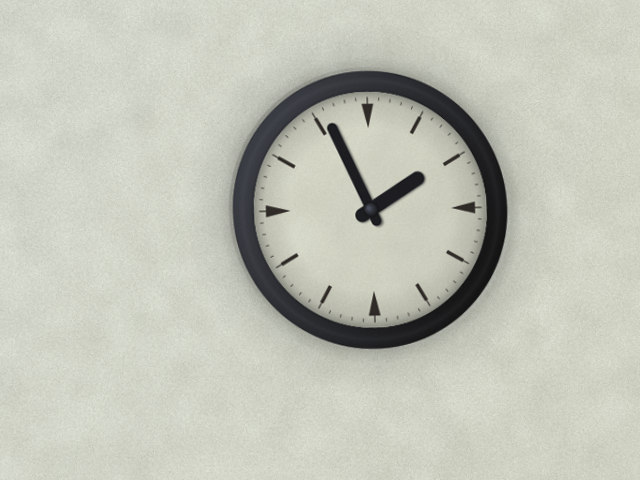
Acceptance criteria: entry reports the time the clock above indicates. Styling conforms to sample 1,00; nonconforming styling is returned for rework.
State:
1,56
